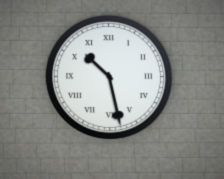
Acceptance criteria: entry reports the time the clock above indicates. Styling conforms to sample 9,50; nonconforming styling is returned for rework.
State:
10,28
